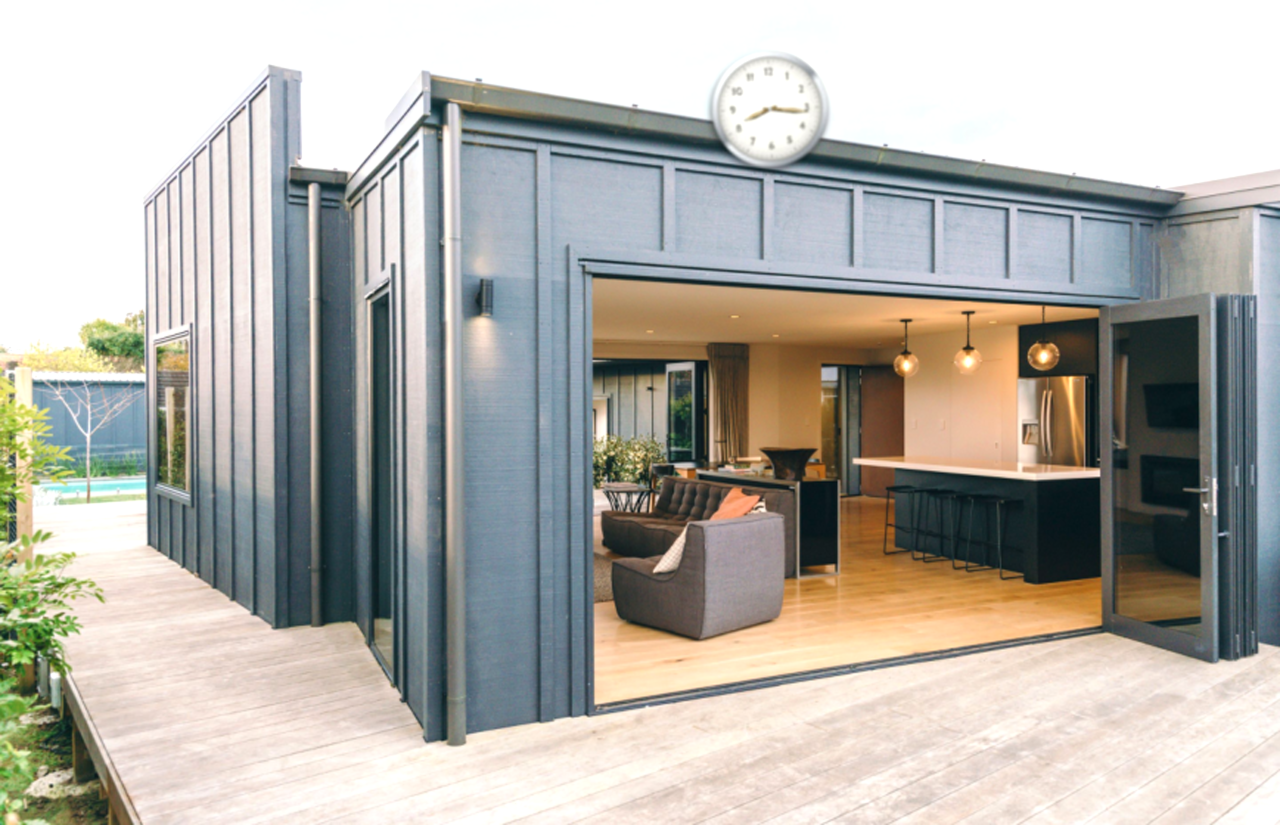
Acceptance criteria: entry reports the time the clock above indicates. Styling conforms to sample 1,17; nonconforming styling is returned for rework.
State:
8,16
